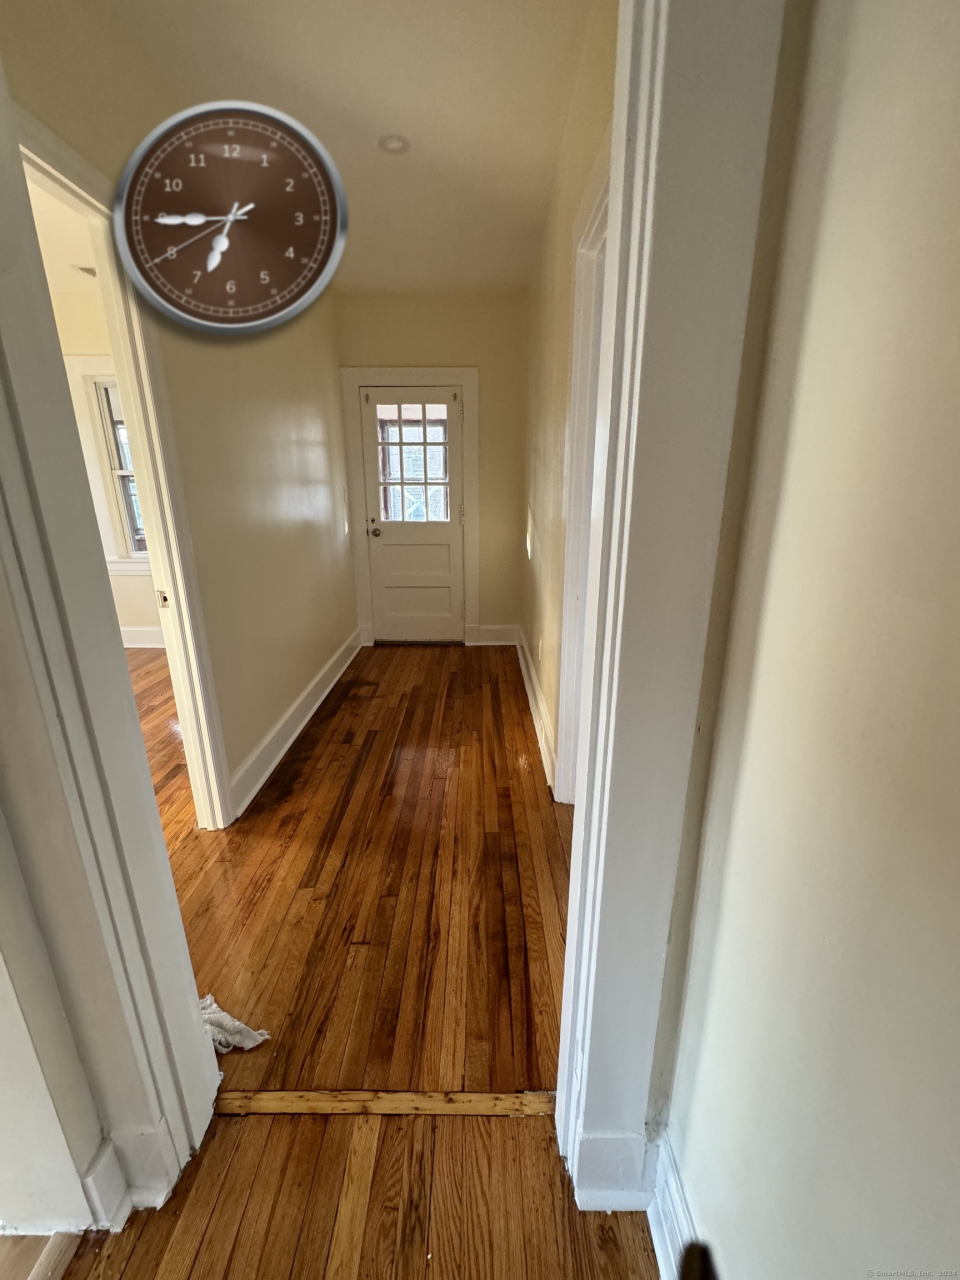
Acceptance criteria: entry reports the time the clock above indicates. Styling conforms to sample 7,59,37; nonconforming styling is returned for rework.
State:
6,44,40
